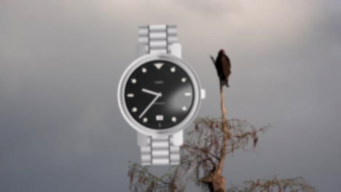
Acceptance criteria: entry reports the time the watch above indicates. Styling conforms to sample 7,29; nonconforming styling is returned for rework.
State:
9,37
